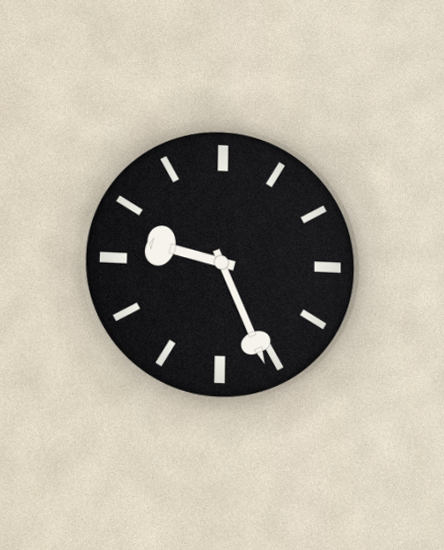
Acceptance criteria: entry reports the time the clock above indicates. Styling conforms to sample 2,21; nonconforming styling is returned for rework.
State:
9,26
